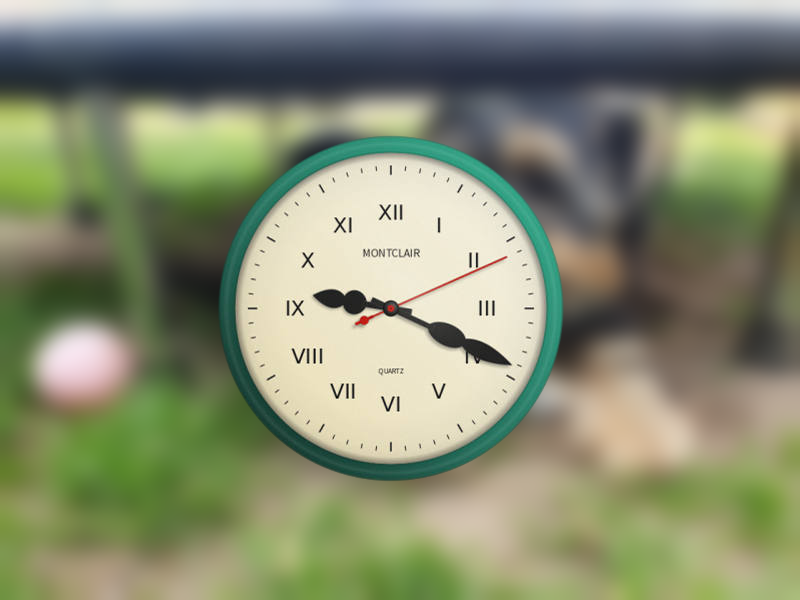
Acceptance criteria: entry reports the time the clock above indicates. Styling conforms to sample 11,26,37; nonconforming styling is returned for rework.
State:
9,19,11
